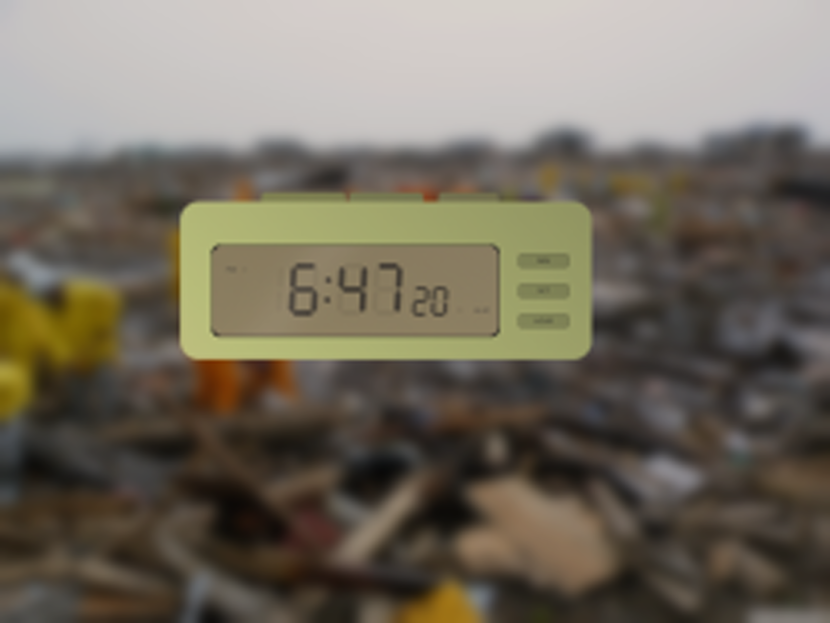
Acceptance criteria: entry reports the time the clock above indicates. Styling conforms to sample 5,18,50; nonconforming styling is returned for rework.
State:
6,47,20
